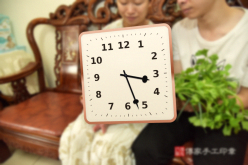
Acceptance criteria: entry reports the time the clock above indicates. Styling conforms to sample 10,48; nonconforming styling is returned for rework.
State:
3,27
